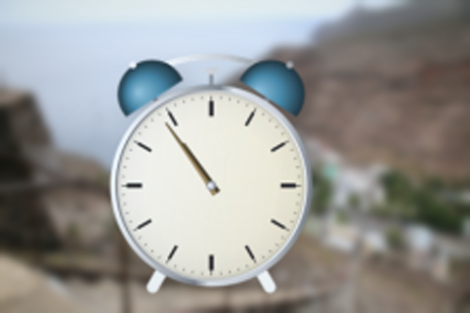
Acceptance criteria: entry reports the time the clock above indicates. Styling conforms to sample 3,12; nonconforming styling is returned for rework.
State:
10,54
